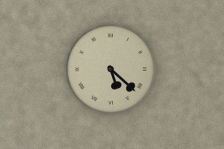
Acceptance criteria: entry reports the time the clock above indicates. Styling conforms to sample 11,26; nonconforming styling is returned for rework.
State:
5,22
